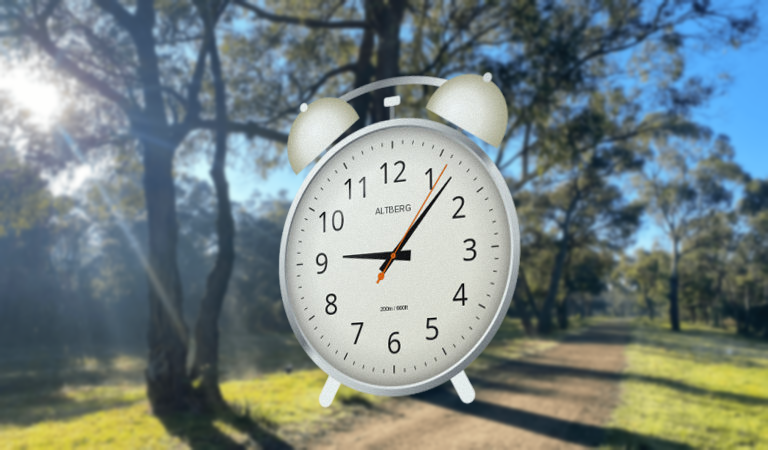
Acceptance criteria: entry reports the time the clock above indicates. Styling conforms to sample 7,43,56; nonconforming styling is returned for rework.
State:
9,07,06
